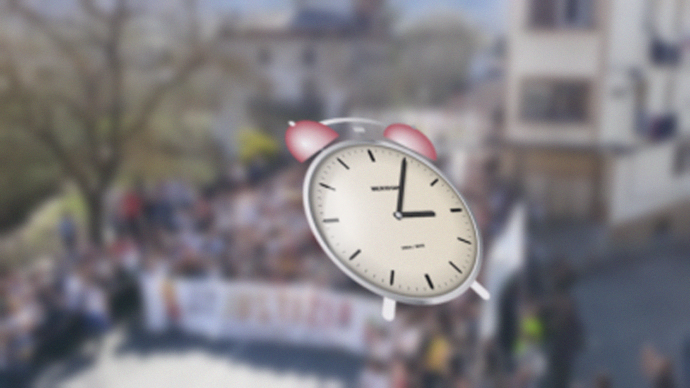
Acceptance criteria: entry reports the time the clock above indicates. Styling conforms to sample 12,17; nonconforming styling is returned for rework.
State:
3,05
